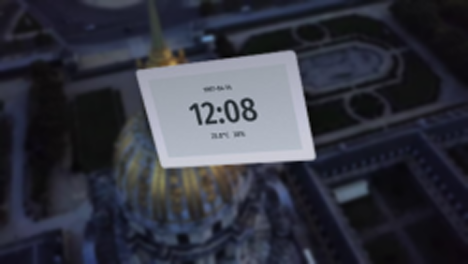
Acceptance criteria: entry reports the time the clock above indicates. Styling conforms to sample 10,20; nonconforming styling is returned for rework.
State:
12,08
